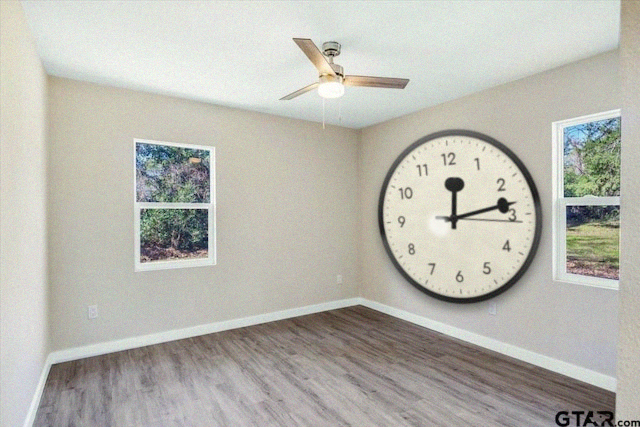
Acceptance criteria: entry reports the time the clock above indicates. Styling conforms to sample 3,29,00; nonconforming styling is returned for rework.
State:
12,13,16
